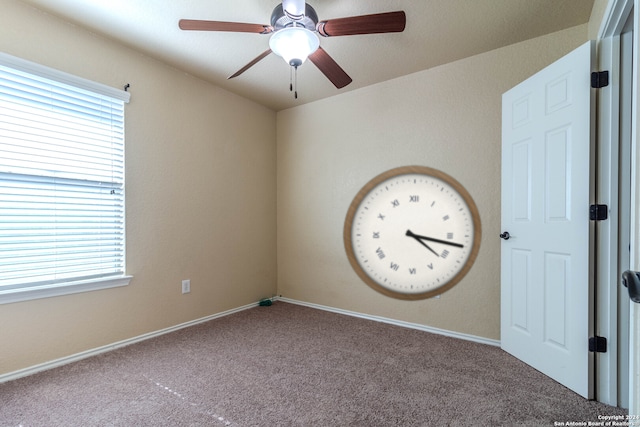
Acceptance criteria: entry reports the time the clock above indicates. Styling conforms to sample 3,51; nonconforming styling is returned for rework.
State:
4,17
